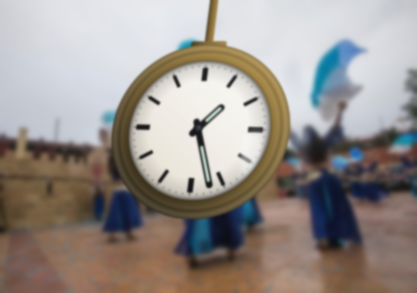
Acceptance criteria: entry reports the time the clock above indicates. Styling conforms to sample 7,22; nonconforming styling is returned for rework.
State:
1,27
